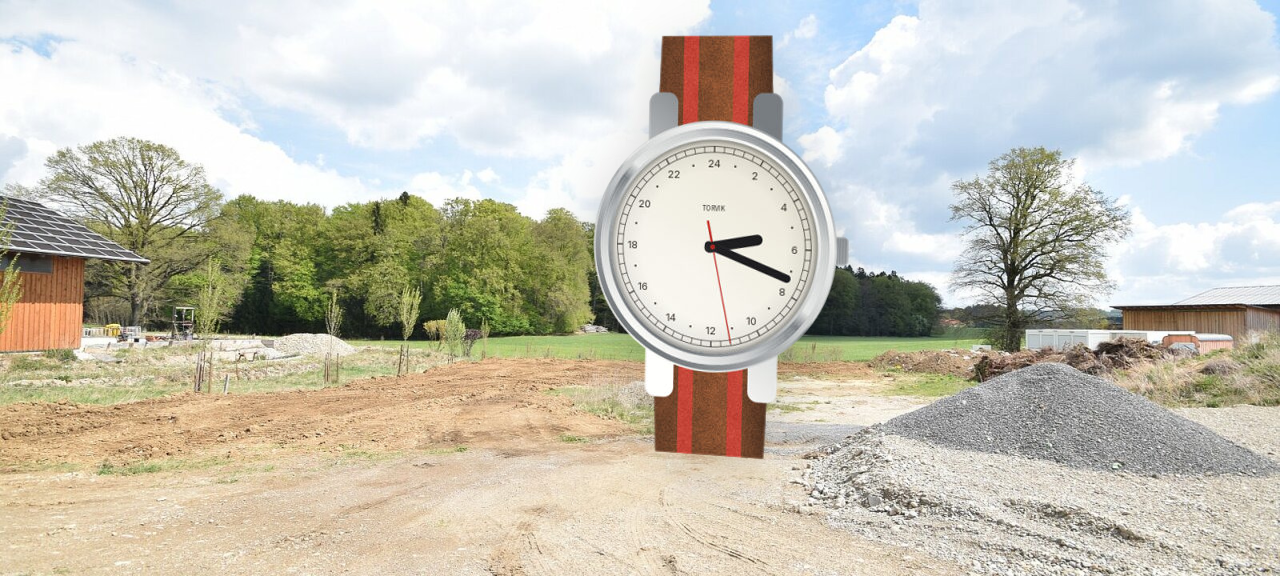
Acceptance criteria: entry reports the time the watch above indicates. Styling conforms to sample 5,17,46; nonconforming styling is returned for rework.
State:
5,18,28
